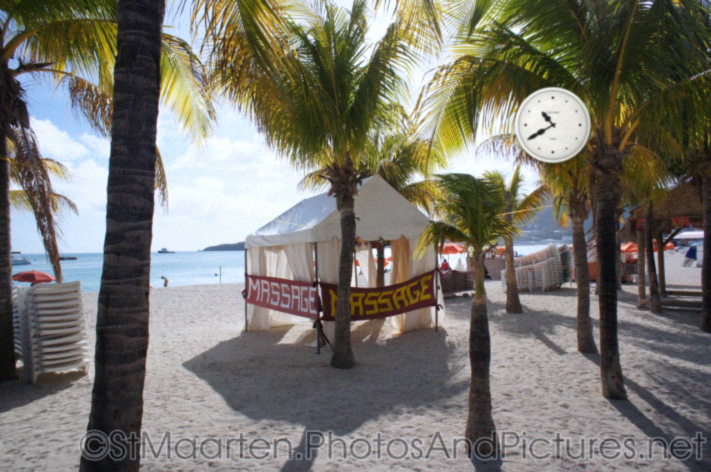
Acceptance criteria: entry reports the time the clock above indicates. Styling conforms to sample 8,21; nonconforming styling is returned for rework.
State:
10,40
